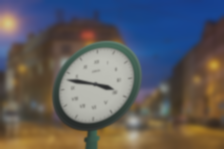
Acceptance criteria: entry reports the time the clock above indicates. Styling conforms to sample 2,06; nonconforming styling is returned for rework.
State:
3,48
